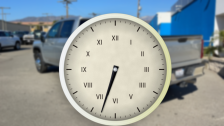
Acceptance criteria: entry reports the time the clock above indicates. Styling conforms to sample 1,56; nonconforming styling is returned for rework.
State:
6,33
